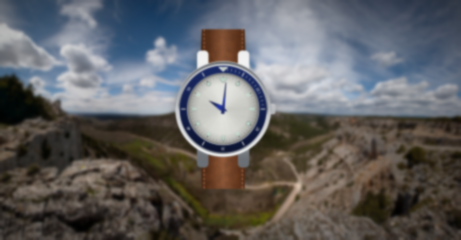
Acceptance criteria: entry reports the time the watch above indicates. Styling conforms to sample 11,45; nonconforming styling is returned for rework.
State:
10,01
